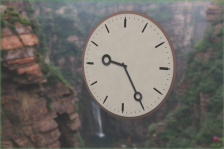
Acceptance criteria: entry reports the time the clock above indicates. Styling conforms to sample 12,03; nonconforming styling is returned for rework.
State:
9,25
